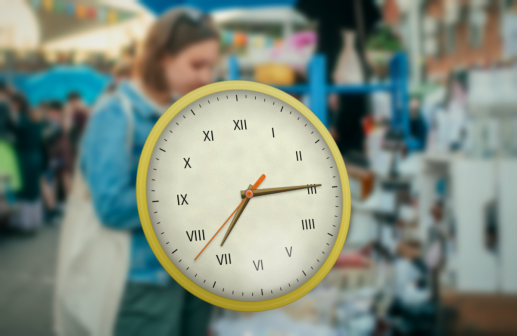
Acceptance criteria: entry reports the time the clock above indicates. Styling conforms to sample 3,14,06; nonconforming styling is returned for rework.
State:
7,14,38
